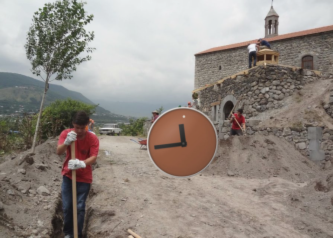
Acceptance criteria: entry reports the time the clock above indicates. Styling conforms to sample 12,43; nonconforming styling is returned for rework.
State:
11,44
